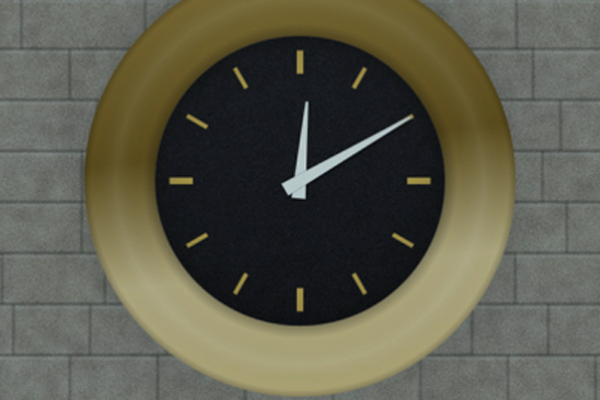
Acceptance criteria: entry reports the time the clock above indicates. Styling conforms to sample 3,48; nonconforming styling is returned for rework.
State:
12,10
